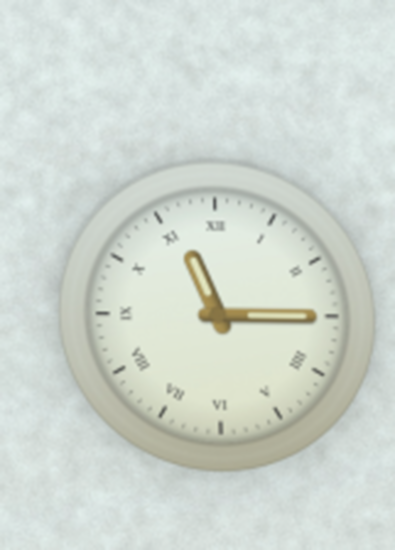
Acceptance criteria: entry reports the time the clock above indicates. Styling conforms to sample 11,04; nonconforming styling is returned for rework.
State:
11,15
